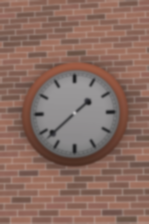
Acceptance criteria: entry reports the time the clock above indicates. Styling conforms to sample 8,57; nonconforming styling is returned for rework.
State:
1,38
